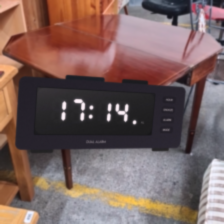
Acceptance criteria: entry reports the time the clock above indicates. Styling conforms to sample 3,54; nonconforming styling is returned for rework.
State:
17,14
